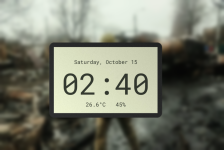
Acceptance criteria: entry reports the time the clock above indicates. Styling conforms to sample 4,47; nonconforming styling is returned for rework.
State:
2,40
